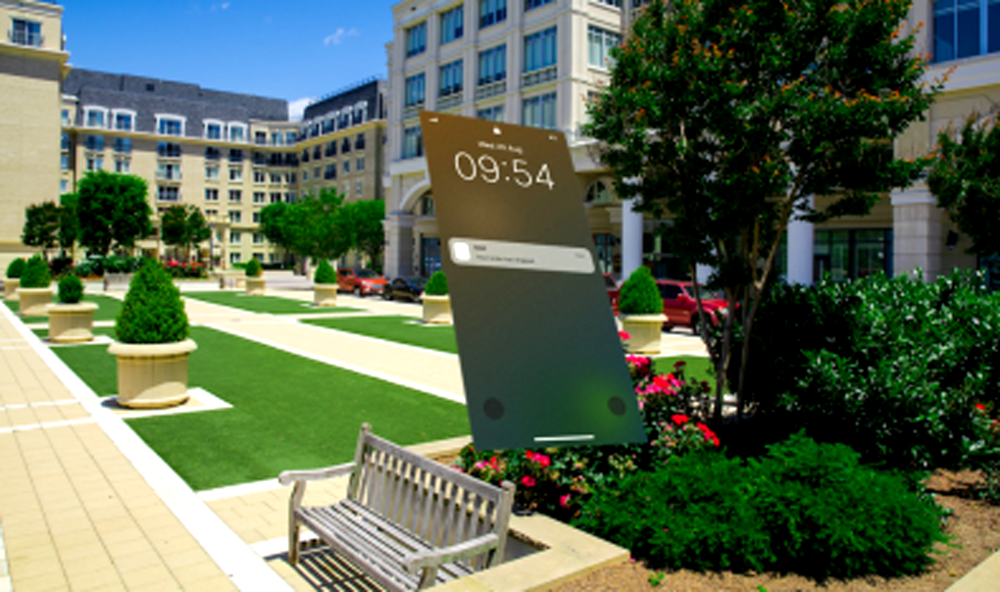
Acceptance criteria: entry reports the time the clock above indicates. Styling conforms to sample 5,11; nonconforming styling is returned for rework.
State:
9,54
